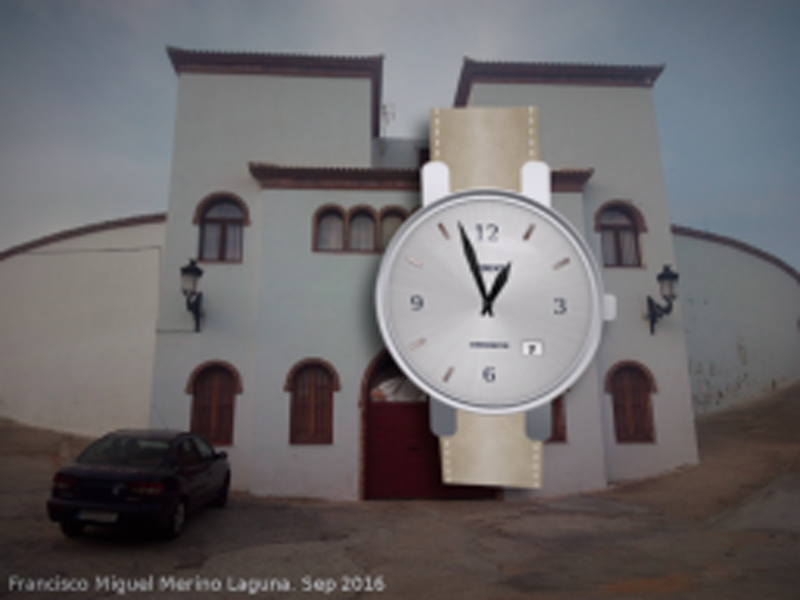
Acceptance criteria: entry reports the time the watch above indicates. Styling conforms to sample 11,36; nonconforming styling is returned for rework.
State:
12,57
